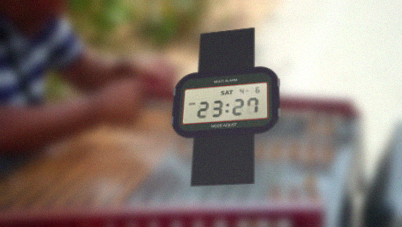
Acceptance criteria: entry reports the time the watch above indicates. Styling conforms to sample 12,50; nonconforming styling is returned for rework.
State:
23,27
